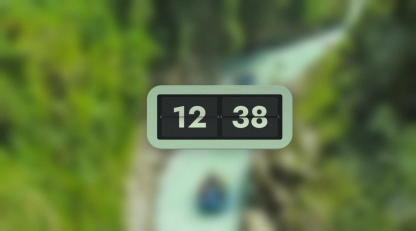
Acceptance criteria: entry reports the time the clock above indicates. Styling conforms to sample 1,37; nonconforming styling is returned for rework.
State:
12,38
